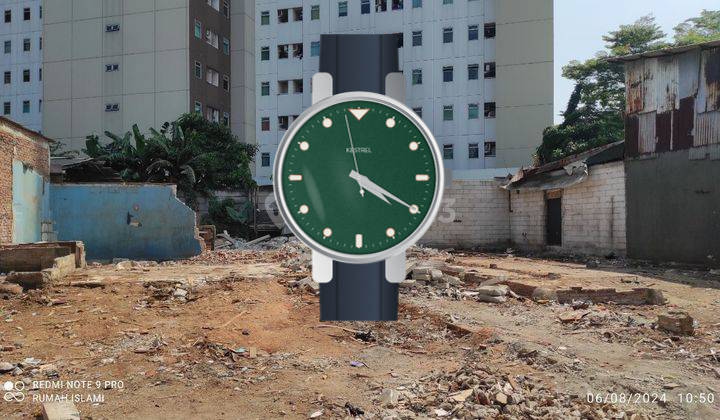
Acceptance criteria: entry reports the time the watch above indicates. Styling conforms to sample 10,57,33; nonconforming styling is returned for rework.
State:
4,19,58
